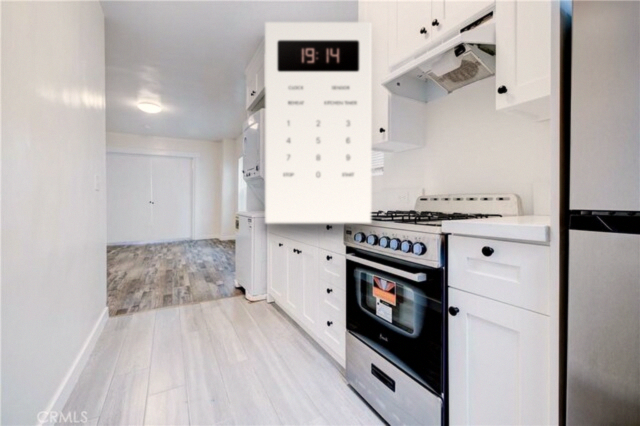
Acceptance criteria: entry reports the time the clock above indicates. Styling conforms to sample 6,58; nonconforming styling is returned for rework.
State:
19,14
